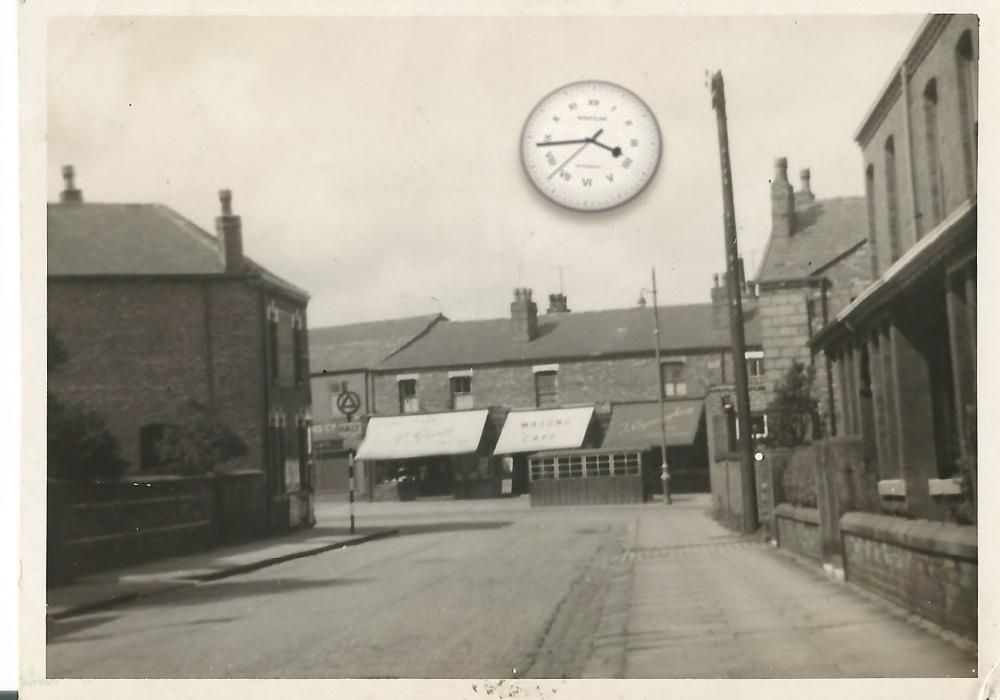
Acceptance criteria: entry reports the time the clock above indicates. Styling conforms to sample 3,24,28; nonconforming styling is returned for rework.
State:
3,43,37
